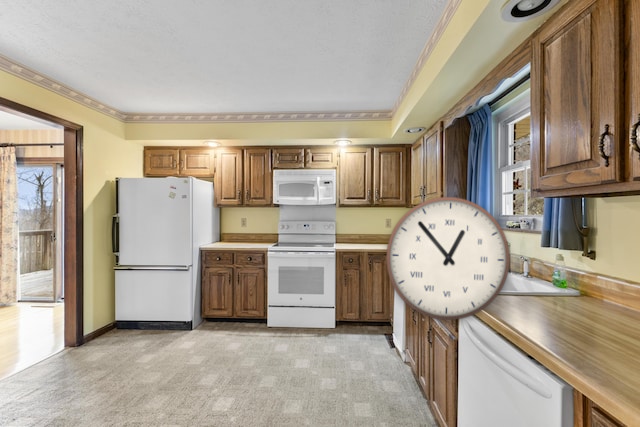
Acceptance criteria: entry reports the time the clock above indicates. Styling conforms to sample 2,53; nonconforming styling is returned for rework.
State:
12,53
